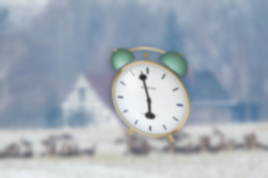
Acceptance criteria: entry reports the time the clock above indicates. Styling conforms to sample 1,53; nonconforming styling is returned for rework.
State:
5,58
